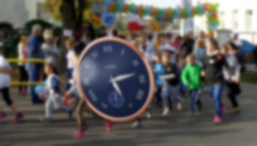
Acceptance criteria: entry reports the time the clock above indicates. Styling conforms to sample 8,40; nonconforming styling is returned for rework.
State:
5,13
